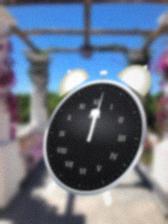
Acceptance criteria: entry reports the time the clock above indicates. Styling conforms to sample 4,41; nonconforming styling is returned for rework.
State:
12,01
